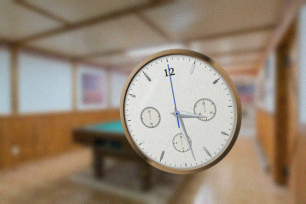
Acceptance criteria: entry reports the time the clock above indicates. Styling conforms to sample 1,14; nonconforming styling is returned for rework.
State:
3,28
